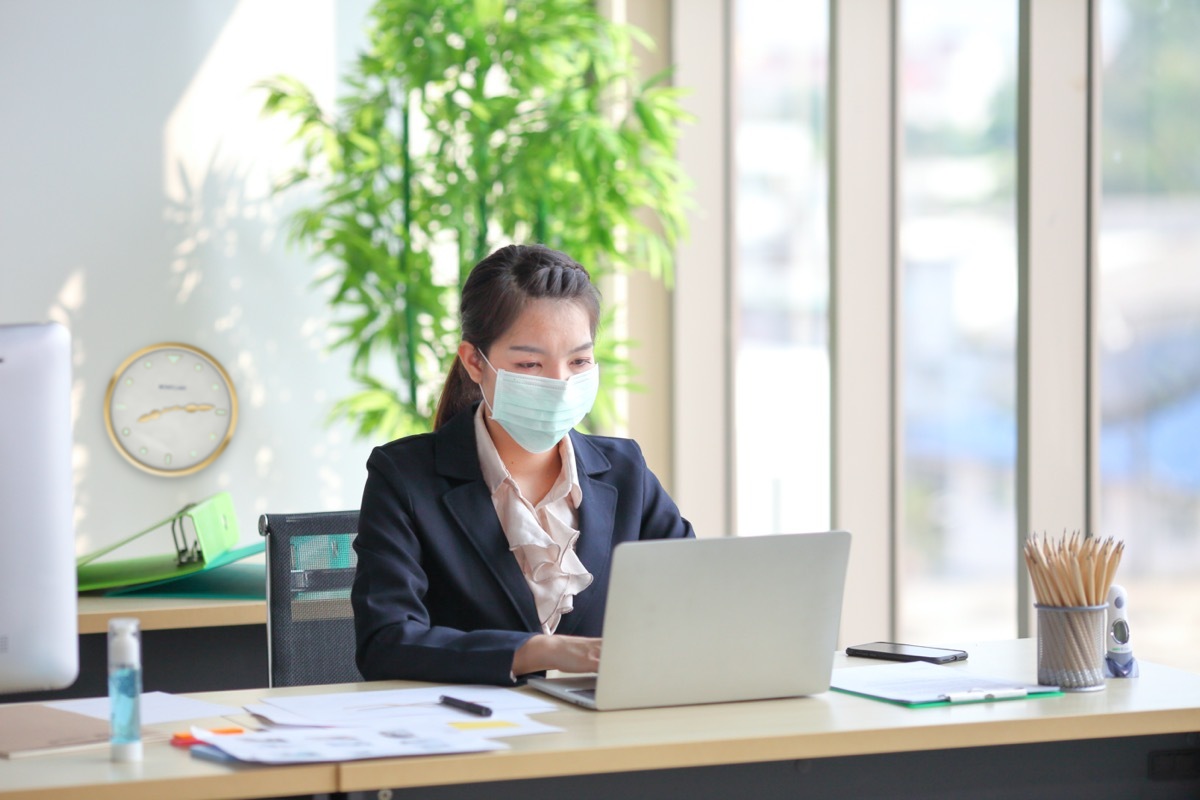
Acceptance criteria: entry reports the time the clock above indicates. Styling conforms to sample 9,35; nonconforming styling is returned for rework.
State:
8,14
